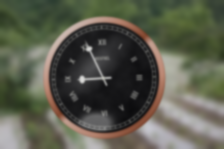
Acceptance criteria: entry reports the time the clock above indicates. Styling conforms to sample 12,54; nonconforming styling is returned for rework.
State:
8,56
